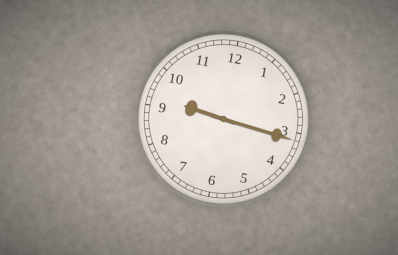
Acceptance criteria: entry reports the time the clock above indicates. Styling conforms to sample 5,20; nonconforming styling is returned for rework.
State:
9,16
